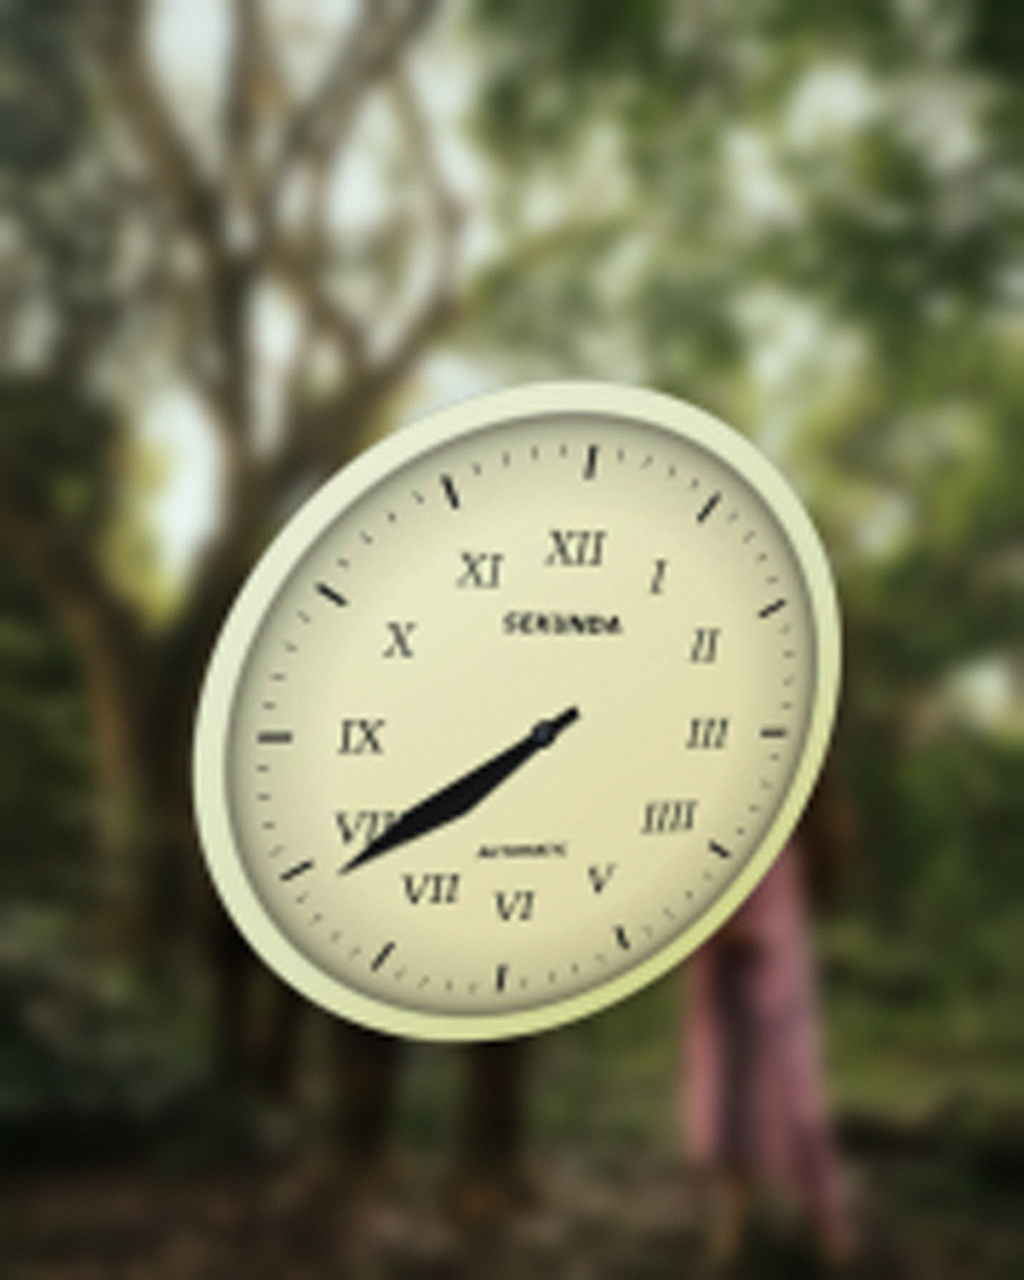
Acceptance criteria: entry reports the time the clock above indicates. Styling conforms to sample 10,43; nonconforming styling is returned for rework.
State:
7,39
